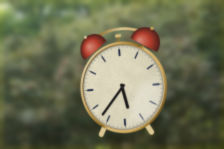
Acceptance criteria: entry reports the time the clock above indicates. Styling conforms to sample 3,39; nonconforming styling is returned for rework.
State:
5,37
